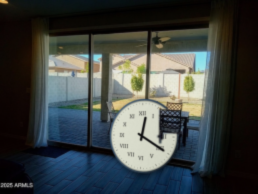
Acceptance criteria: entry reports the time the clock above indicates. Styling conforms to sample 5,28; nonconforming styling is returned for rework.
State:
12,20
